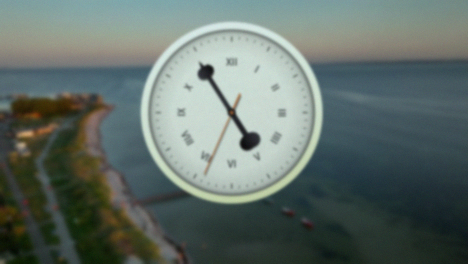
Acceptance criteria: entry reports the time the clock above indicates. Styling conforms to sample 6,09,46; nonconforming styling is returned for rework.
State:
4,54,34
